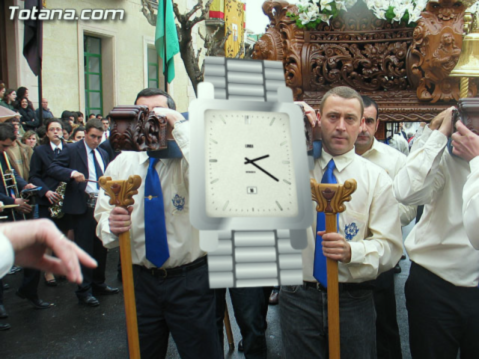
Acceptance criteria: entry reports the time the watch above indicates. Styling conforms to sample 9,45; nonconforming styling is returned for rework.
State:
2,21
